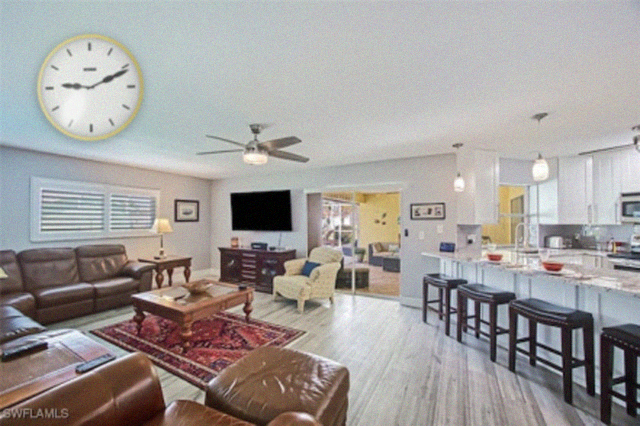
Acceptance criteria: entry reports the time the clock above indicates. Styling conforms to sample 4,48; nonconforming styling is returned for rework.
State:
9,11
